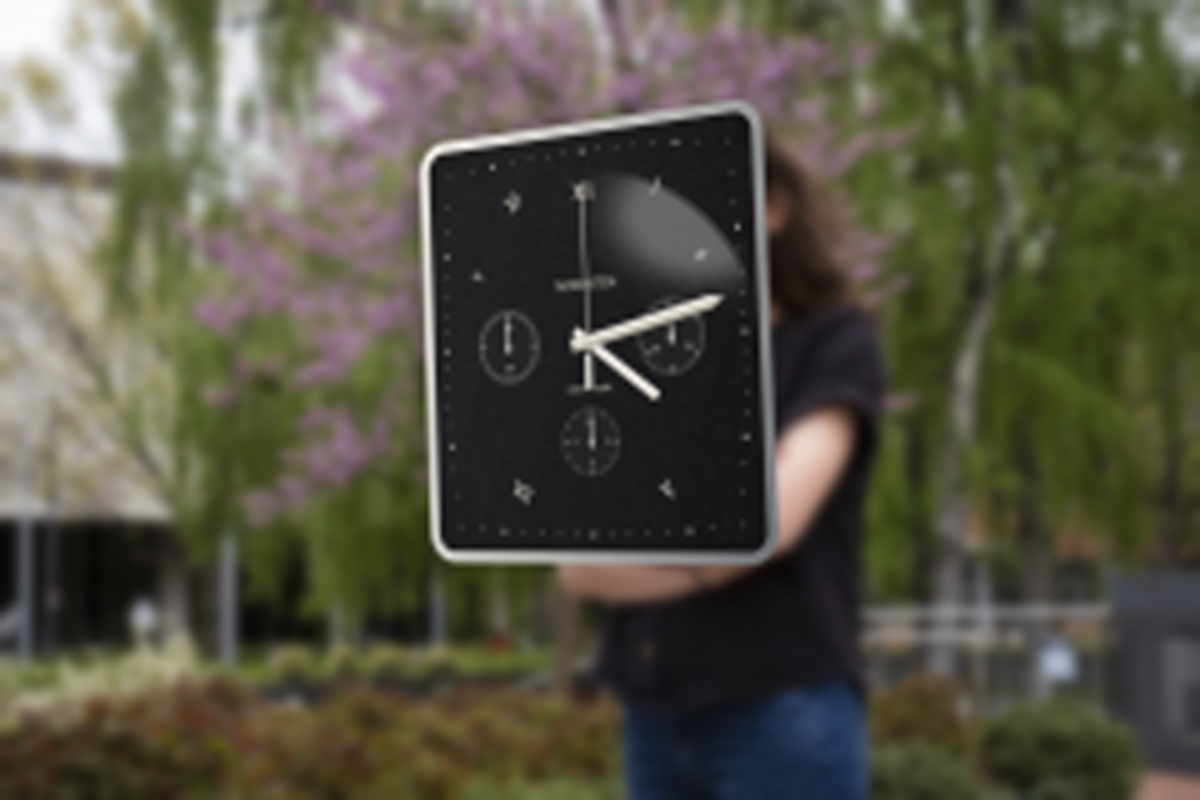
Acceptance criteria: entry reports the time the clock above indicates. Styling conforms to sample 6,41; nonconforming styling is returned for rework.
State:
4,13
